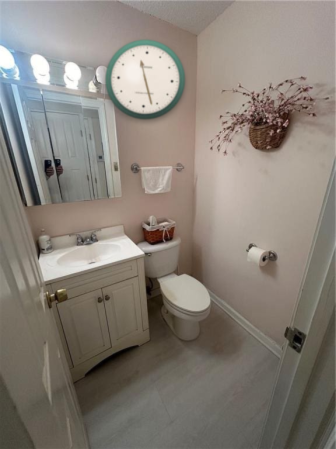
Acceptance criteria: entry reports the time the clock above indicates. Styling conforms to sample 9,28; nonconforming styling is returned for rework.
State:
11,27
